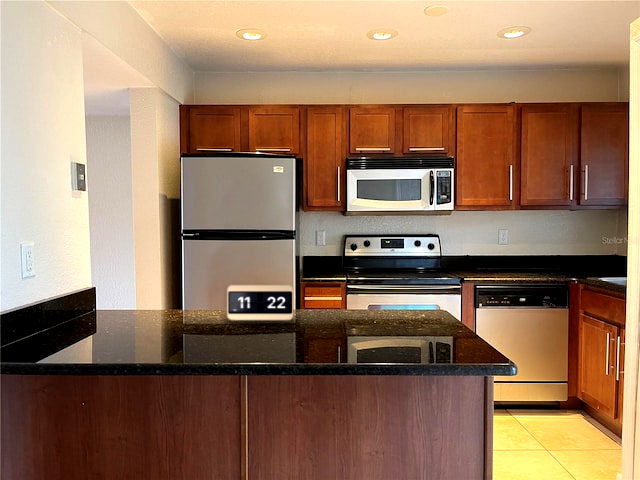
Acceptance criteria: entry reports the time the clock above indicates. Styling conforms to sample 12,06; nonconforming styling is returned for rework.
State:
11,22
